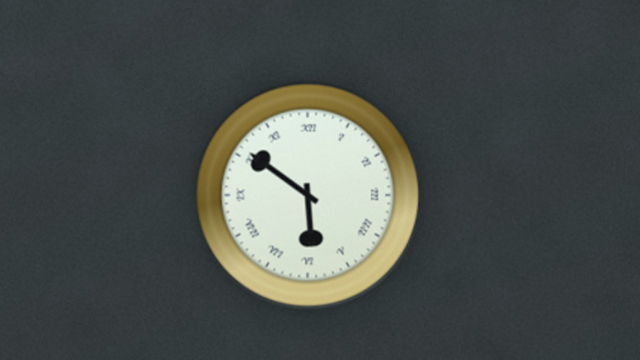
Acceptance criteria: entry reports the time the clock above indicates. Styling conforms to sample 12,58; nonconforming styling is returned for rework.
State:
5,51
